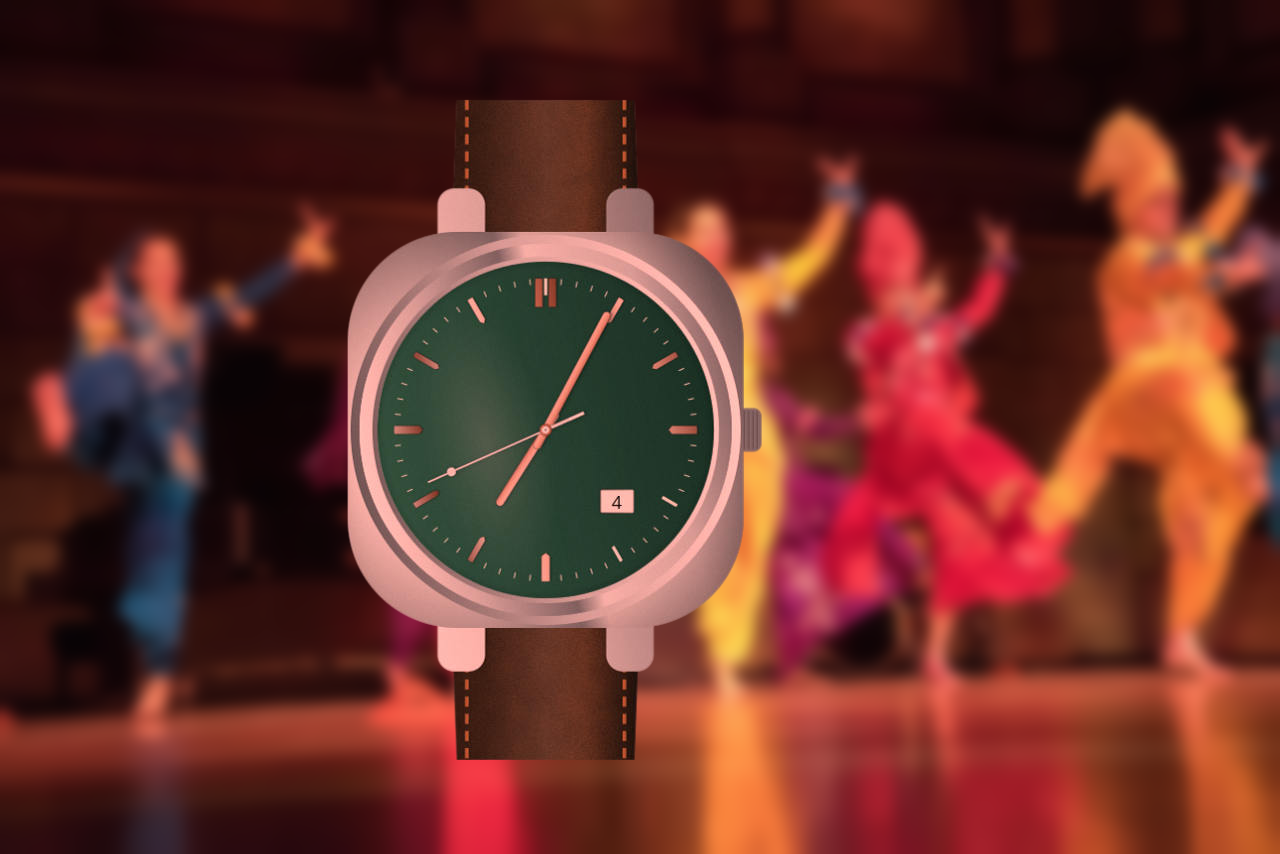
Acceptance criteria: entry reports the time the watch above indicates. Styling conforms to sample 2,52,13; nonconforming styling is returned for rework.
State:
7,04,41
